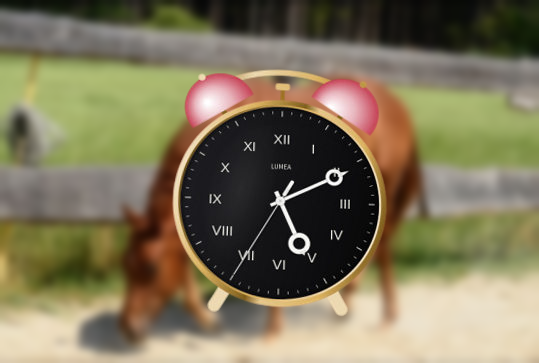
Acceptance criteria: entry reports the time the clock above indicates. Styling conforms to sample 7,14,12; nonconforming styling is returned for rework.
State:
5,10,35
